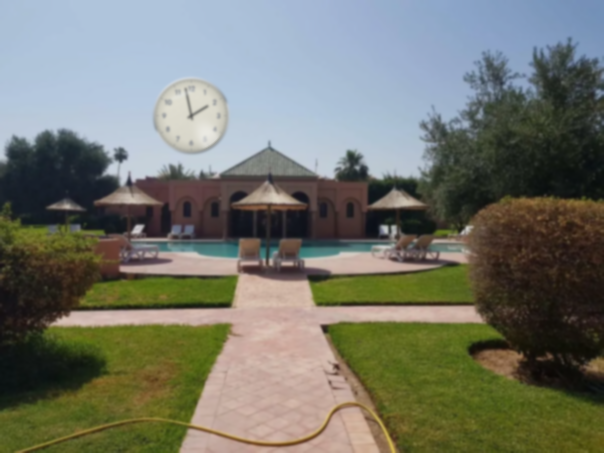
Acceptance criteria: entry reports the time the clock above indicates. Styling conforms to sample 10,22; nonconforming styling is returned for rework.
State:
1,58
